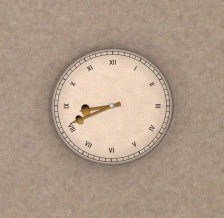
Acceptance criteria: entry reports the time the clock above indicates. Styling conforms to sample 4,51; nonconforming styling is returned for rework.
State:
8,41
